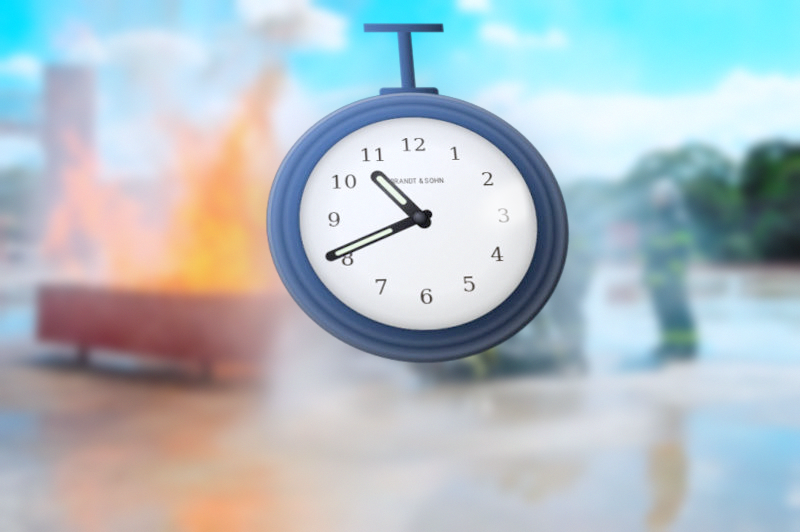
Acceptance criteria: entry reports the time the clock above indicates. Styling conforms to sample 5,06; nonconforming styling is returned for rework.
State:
10,41
